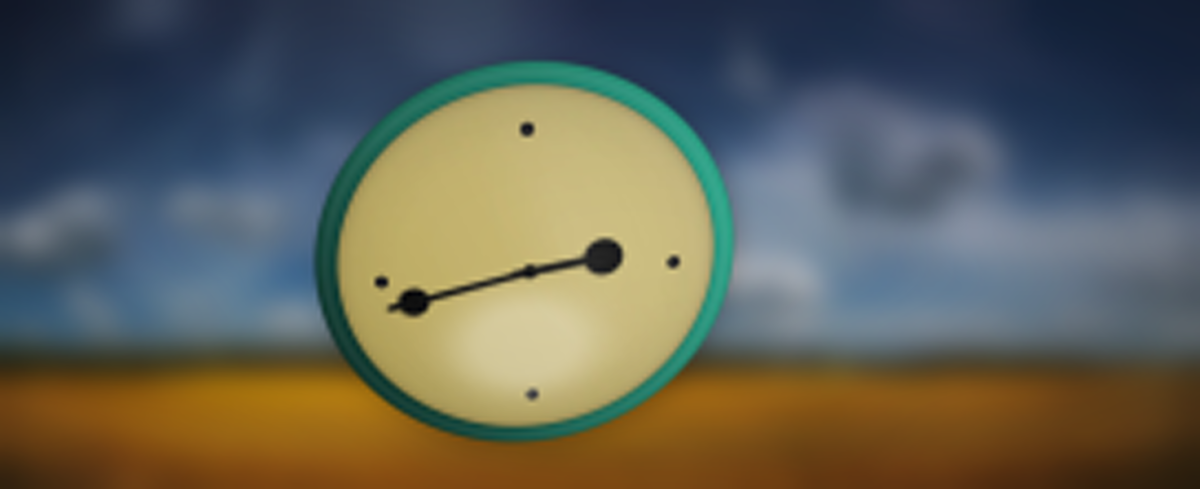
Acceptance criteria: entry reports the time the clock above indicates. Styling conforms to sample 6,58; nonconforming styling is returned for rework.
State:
2,43
